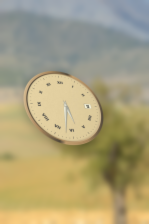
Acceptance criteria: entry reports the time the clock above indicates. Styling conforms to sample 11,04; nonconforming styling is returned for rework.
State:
5,32
